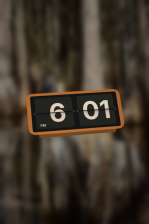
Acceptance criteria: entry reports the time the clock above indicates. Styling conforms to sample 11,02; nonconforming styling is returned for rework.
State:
6,01
